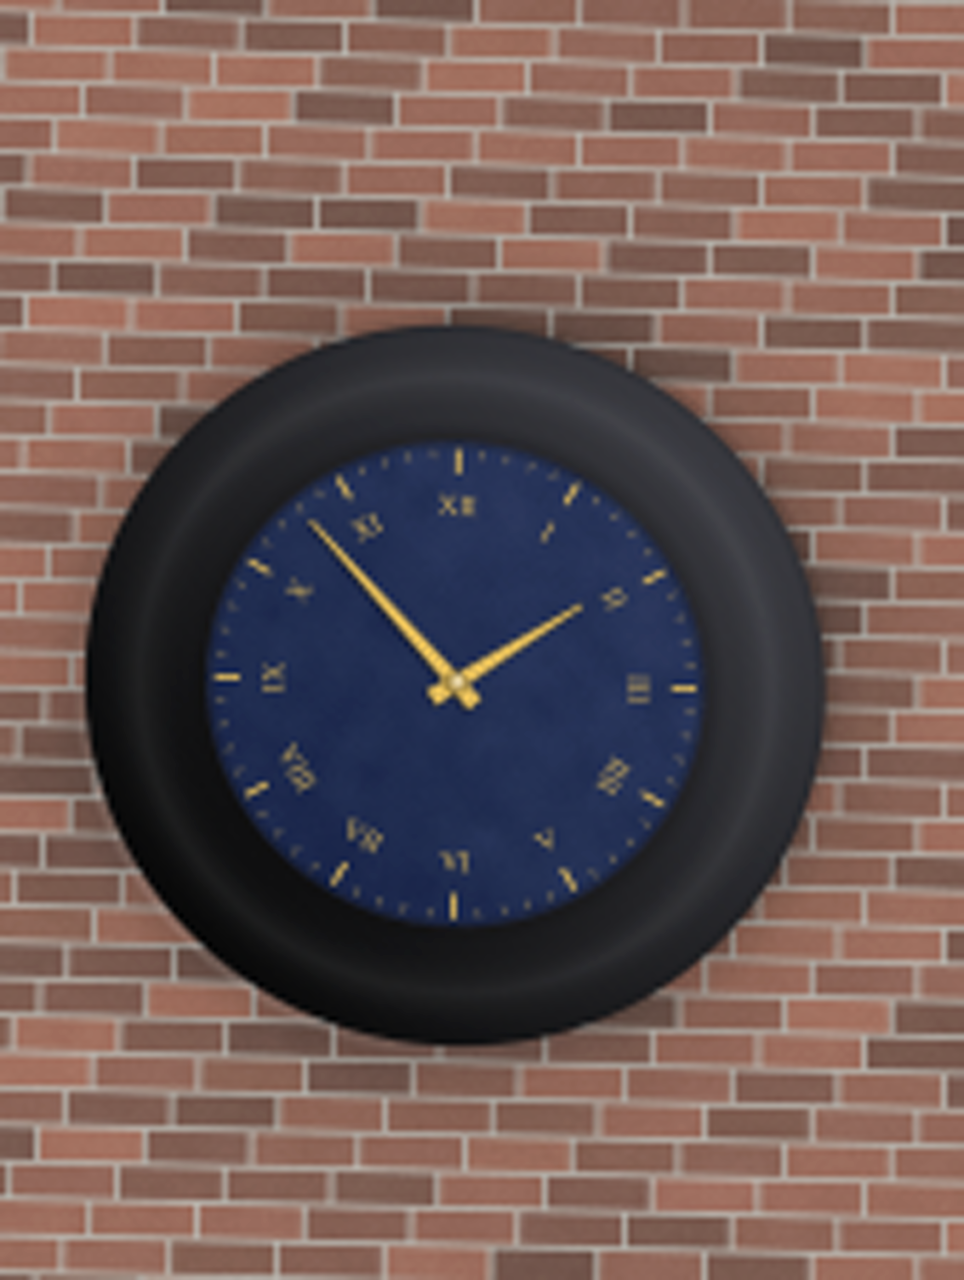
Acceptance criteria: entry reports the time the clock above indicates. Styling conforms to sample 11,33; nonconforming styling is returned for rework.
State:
1,53
